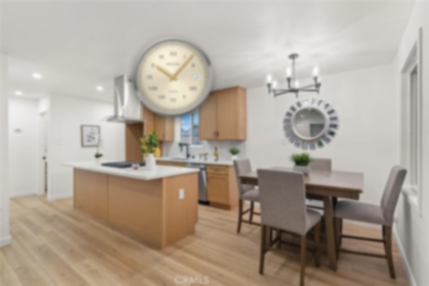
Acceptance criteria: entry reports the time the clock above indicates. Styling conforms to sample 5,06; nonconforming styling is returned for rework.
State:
10,07
